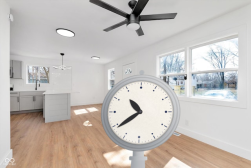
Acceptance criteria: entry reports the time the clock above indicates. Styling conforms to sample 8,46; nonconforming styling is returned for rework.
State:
10,39
